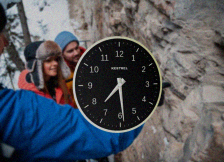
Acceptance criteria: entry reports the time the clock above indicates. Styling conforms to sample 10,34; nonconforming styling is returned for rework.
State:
7,29
